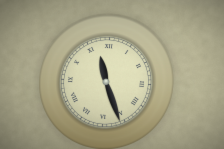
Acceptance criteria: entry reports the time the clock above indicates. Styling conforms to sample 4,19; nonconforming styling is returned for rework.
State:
11,26
